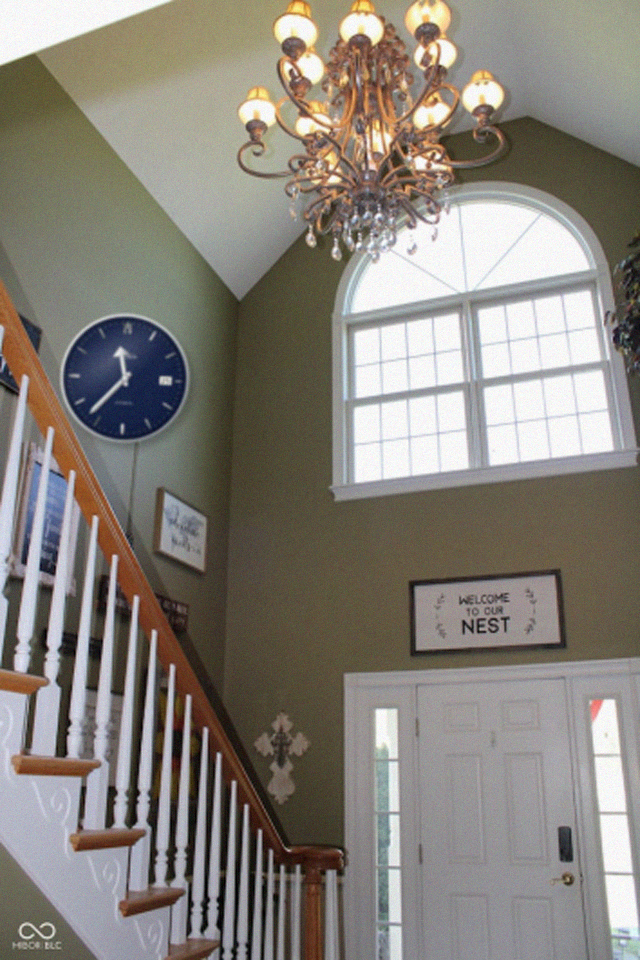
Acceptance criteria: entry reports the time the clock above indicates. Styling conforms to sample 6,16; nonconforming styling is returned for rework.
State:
11,37
